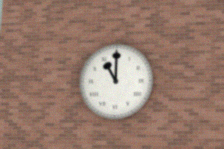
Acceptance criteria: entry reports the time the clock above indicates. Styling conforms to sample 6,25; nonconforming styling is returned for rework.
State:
11,00
